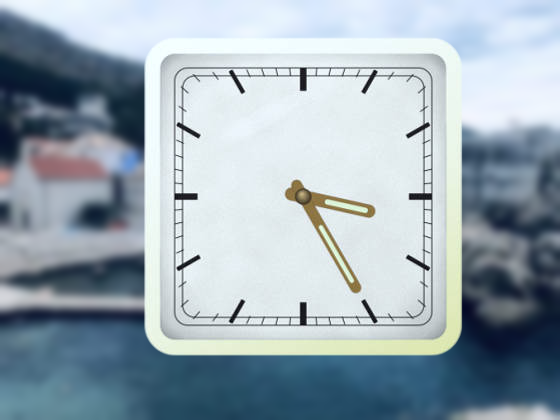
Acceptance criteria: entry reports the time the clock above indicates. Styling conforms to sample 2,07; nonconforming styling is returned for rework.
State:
3,25
